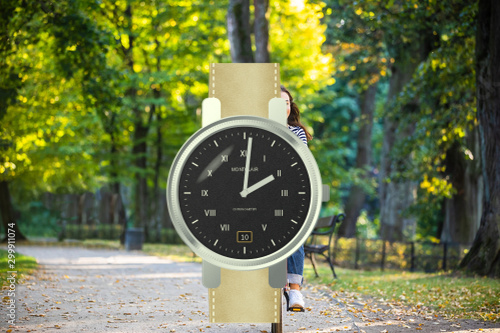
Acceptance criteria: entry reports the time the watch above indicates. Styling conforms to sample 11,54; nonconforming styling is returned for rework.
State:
2,01
